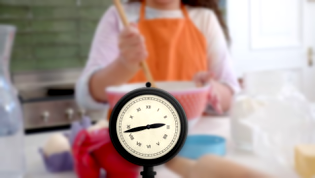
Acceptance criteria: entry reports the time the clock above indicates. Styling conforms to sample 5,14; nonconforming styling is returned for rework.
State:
2,43
